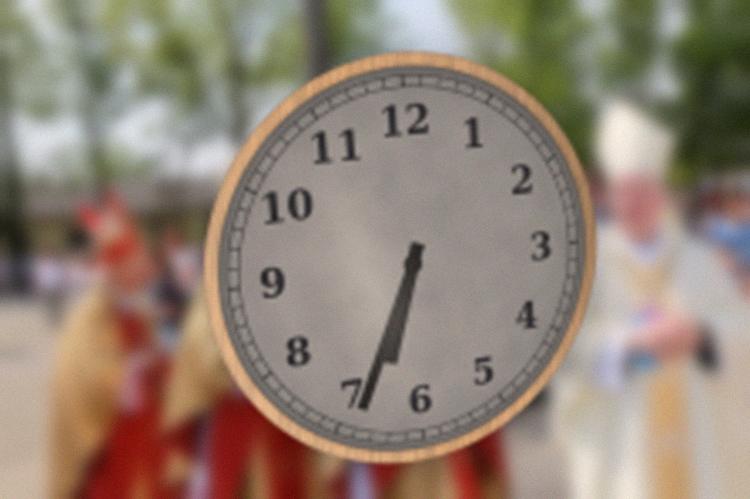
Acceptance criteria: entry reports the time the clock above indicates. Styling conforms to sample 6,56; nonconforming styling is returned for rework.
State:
6,34
